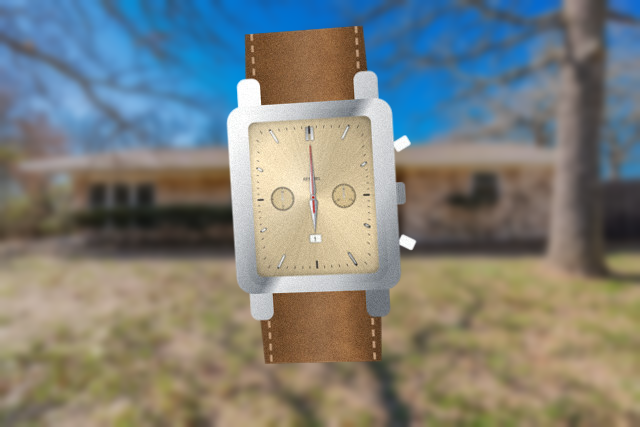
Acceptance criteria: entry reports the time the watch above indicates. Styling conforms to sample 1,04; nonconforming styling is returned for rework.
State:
6,00
